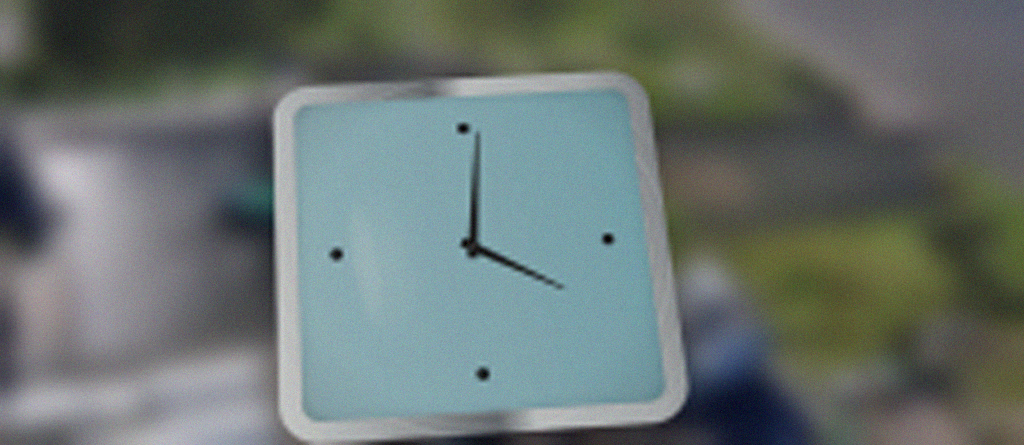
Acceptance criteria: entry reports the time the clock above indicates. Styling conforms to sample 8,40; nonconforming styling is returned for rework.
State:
4,01
